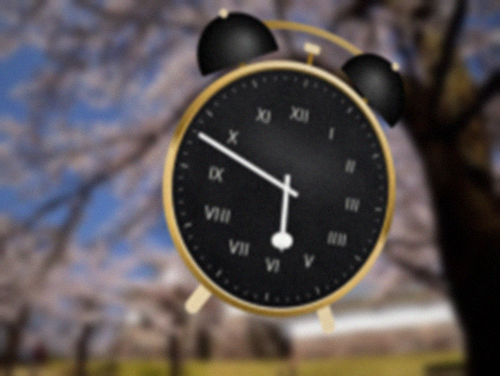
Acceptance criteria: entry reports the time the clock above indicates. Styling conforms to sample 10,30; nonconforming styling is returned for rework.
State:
5,48
